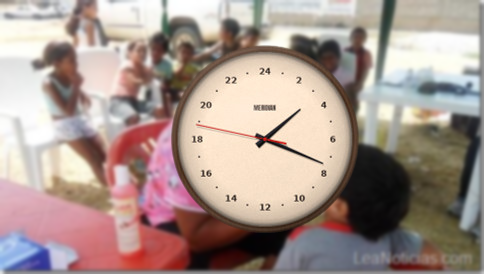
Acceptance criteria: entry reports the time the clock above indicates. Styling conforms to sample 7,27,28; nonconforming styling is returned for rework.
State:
3,18,47
